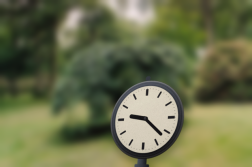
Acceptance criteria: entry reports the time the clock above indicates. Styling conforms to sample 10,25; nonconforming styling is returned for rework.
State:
9,22
